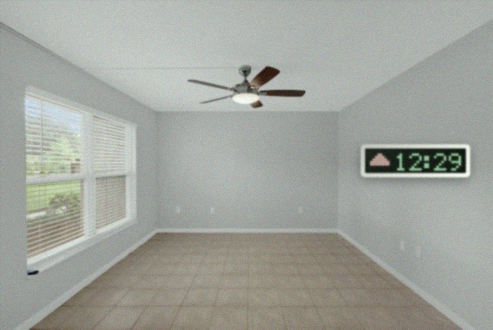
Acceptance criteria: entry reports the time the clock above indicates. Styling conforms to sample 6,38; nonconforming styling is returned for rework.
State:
12,29
